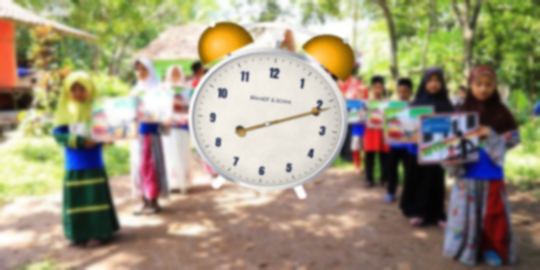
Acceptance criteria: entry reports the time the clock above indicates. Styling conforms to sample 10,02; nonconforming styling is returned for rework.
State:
8,11
